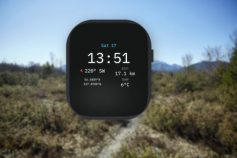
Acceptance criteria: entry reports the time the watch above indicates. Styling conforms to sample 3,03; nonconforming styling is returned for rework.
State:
13,51
